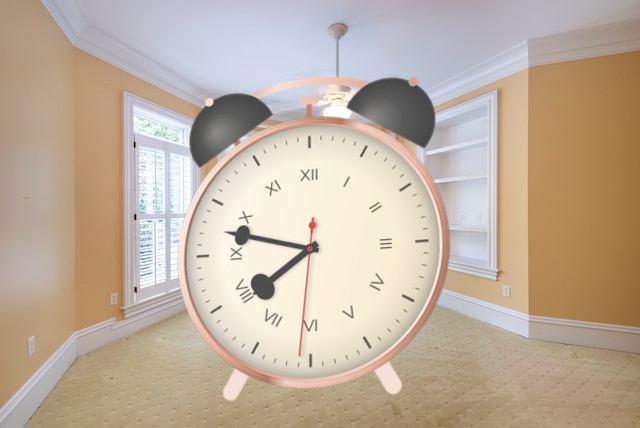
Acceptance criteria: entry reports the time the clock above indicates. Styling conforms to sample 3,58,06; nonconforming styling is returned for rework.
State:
7,47,31
